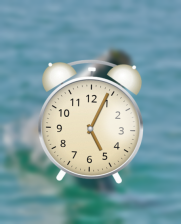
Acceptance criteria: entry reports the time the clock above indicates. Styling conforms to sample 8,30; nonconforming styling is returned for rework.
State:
5,04
